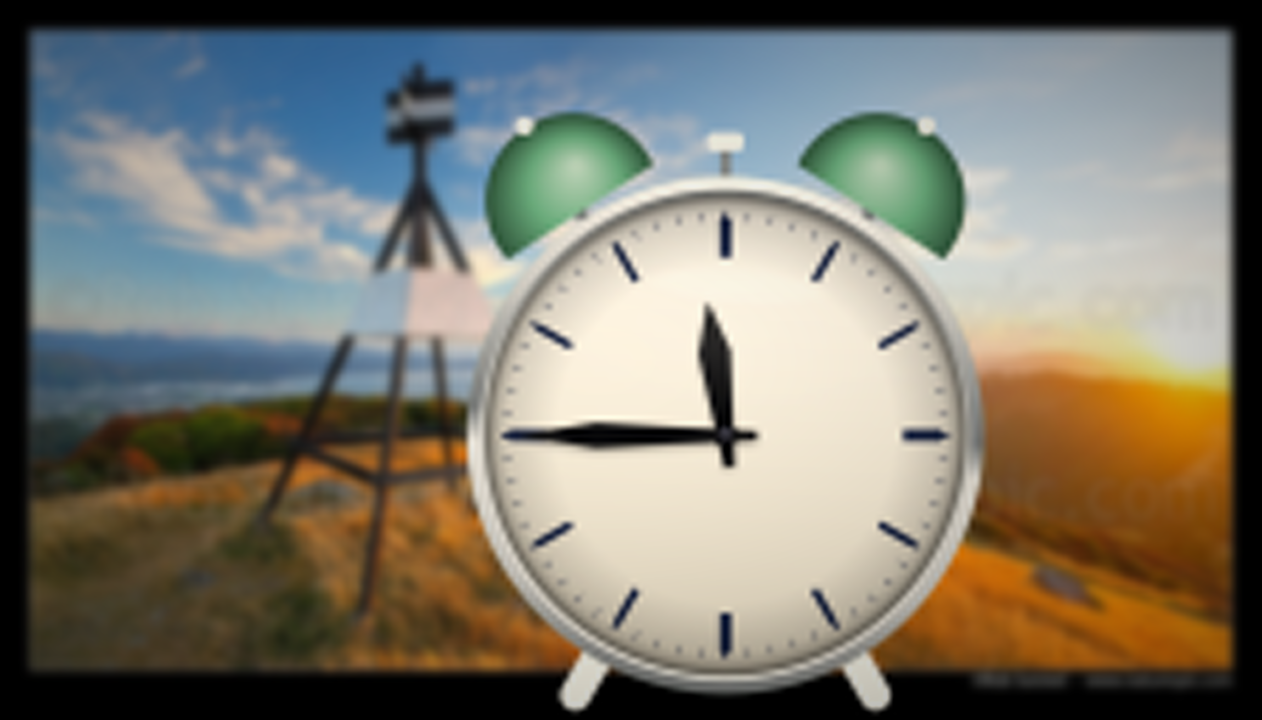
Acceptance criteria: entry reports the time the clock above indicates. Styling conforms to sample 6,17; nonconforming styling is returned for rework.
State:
11,45
